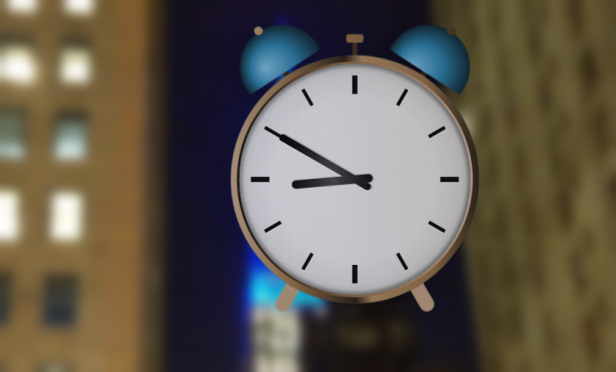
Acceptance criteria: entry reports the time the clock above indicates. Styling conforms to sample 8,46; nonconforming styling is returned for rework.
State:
8,50
